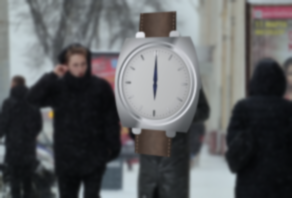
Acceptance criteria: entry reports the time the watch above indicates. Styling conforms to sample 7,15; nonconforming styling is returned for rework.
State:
6,00
